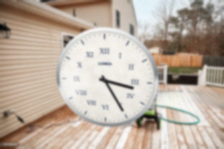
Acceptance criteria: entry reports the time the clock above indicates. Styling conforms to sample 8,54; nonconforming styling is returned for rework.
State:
3,25
